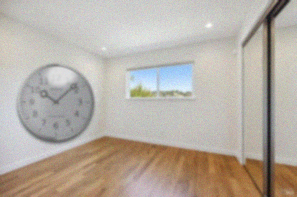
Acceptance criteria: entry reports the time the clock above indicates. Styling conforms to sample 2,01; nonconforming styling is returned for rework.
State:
10,08
